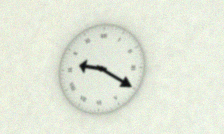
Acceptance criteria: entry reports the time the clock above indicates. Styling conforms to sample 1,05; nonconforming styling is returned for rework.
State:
9,20
